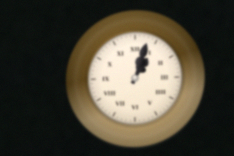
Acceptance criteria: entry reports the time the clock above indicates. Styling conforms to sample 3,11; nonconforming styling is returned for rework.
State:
1,03
